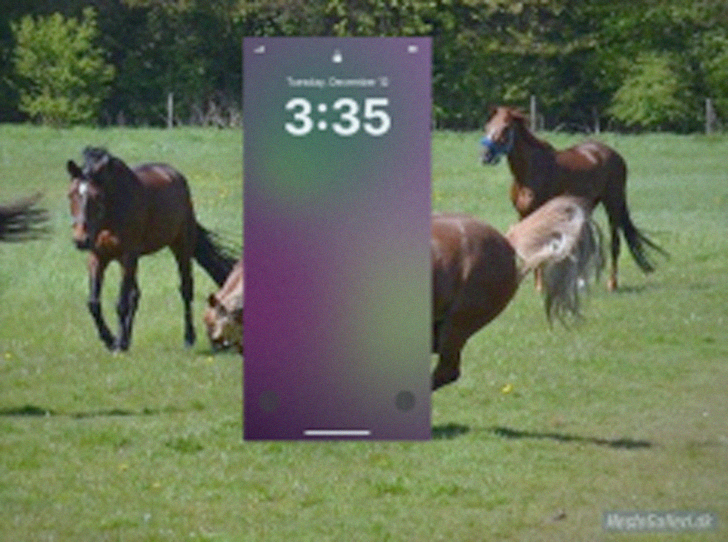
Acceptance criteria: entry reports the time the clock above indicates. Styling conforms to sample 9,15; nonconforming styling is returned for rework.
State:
3,35
